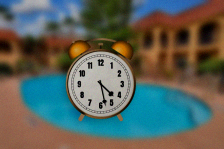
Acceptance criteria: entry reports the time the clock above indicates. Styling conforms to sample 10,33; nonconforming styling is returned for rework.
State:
4,28
